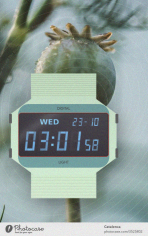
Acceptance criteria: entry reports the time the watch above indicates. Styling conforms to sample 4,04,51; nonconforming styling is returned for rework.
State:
3,01,58
